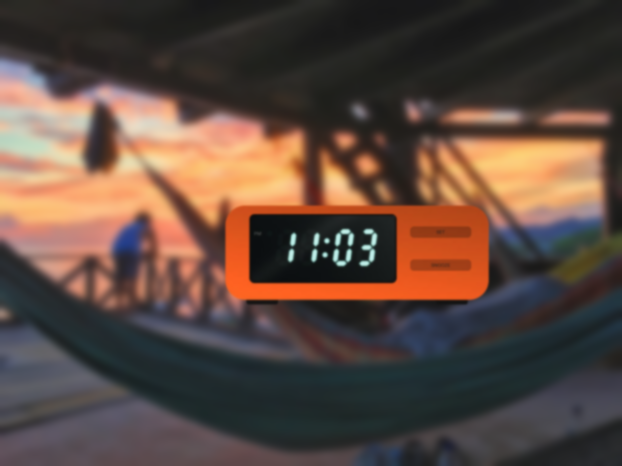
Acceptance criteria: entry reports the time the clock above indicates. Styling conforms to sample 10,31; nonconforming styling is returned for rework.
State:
11,03
